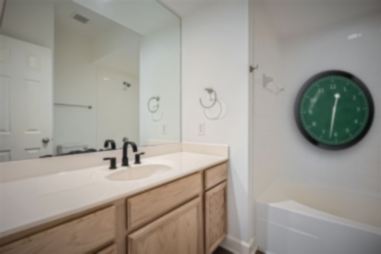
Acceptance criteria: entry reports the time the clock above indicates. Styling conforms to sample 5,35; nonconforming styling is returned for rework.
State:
12,32
